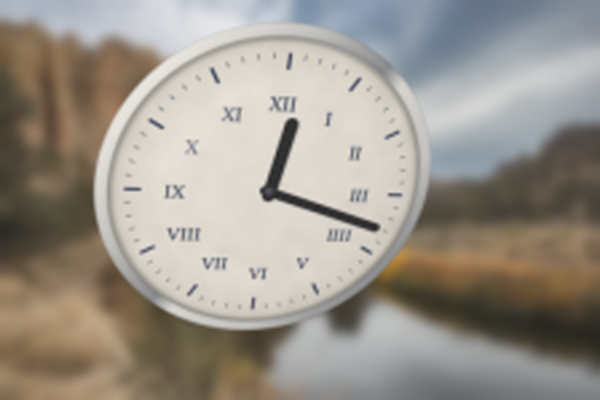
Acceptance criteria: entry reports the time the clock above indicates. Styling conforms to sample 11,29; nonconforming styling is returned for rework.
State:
12,18
